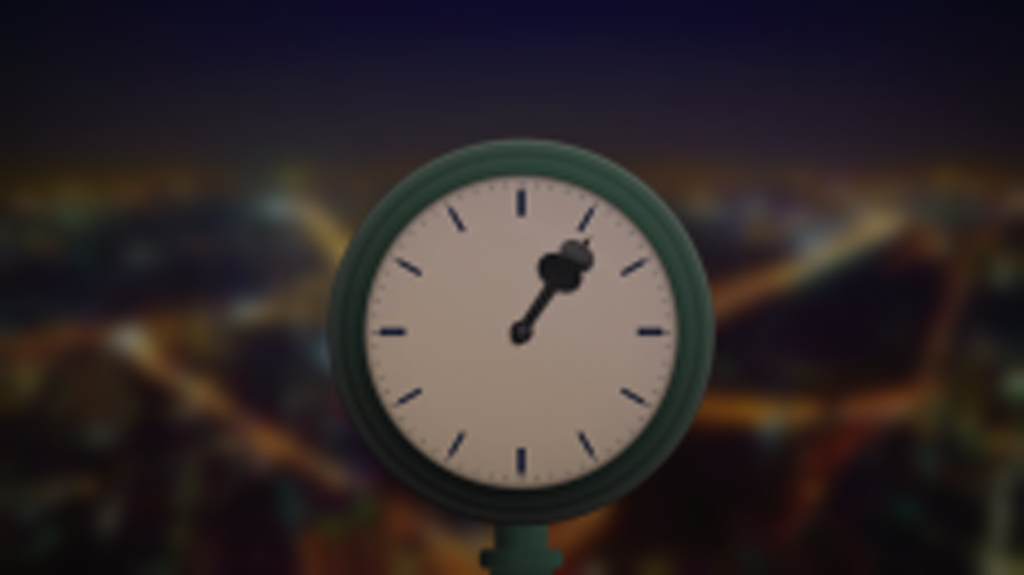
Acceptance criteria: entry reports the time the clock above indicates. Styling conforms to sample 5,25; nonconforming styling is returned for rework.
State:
1,06
